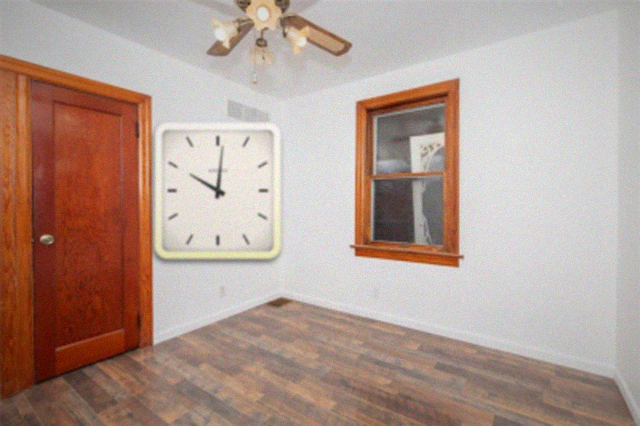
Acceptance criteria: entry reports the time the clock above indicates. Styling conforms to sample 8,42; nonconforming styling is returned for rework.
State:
10,01
